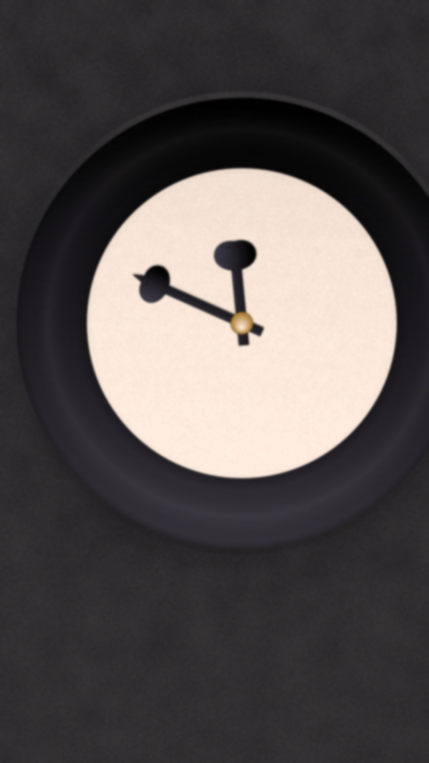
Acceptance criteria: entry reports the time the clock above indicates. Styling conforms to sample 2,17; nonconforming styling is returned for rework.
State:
11,49
